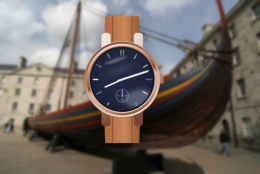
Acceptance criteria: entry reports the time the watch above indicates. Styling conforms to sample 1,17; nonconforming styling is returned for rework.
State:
8,12
